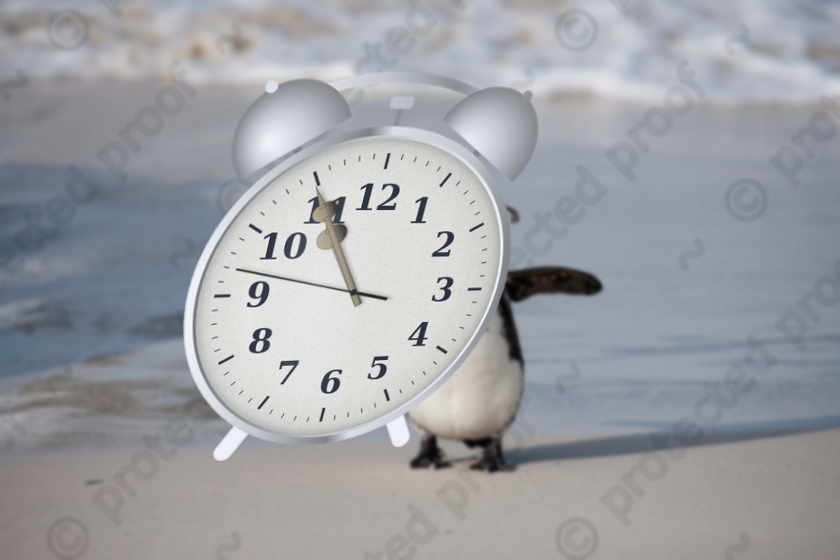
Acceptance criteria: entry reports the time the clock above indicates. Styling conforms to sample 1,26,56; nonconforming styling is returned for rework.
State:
10,54,47
